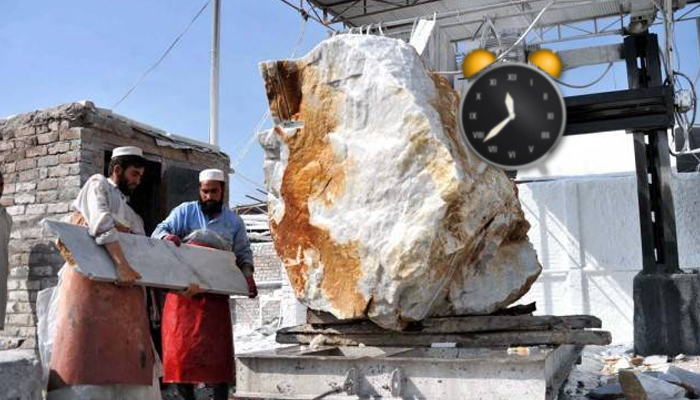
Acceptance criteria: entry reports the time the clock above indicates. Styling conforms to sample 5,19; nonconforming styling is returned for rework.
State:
11,38
